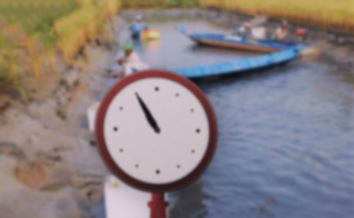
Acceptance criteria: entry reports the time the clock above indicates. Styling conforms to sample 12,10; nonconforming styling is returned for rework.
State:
10,55
